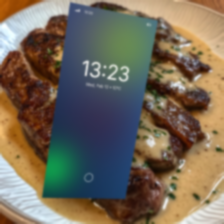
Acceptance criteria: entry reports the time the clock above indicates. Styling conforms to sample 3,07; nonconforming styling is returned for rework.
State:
13,23
